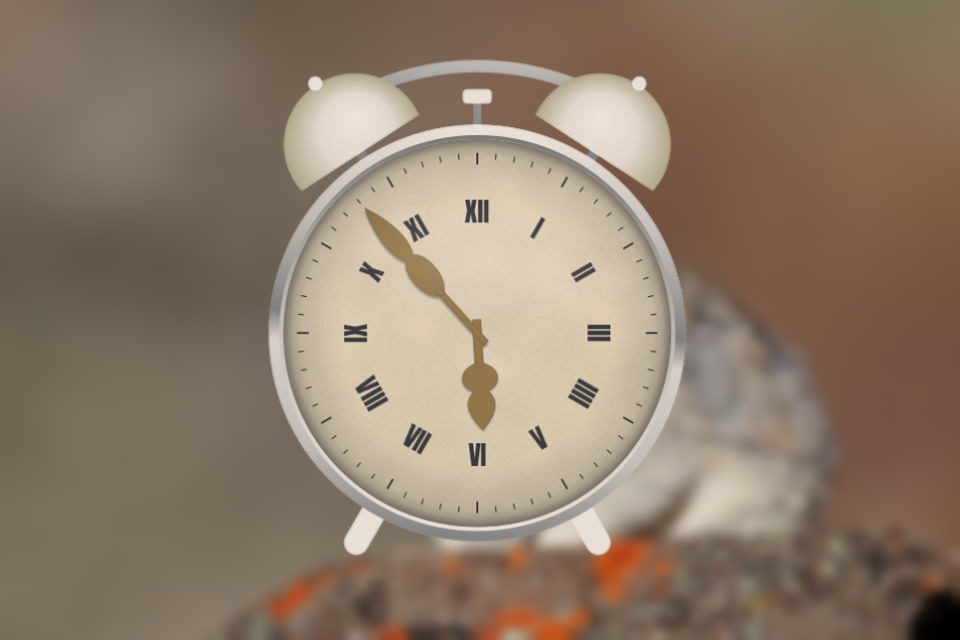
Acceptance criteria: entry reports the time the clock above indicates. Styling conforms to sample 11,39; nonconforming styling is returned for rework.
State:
5,53
